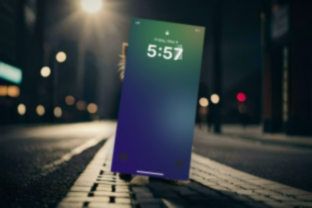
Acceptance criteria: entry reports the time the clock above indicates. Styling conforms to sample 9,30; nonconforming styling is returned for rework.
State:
5,57
